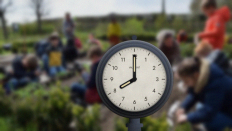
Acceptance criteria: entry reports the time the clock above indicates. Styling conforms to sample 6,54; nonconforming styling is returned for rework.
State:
8,00
